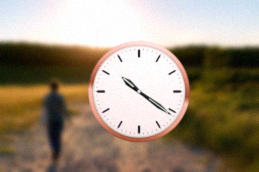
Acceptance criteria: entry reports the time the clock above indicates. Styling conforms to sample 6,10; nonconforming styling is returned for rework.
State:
10,21
